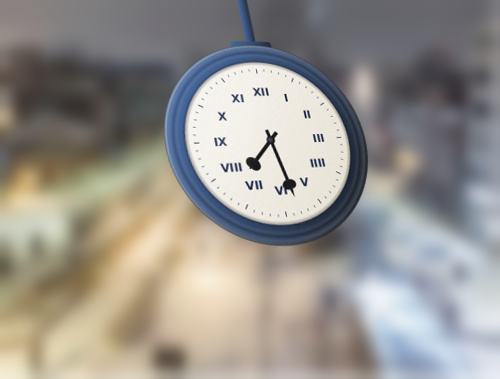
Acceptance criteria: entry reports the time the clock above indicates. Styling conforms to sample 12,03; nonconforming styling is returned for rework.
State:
7,28
